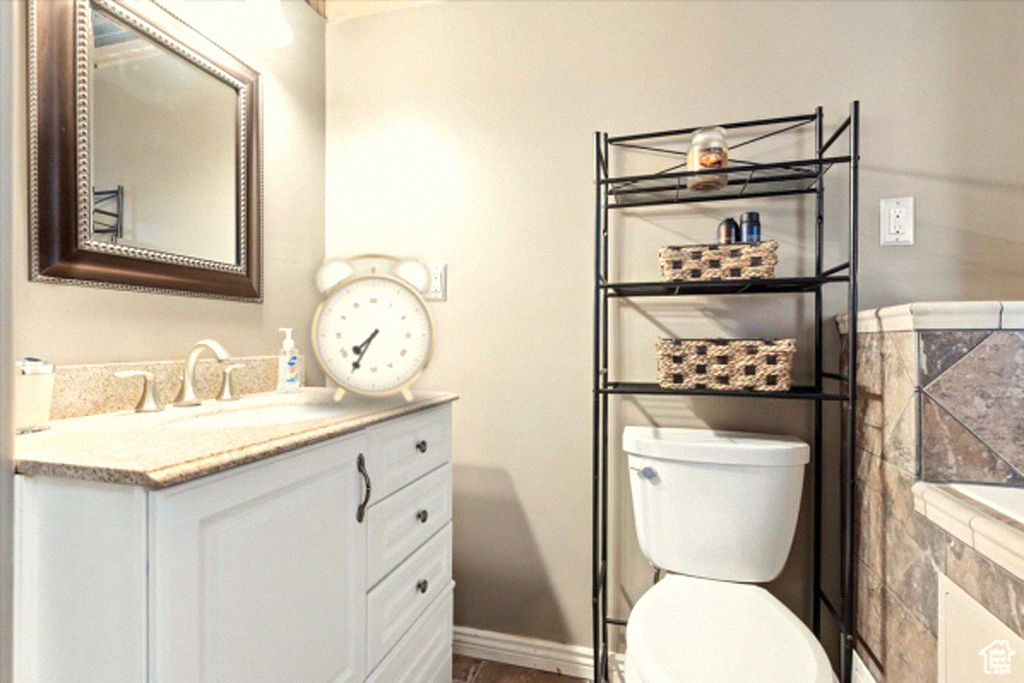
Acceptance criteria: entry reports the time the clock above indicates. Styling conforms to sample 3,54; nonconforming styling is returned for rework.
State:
7,35
